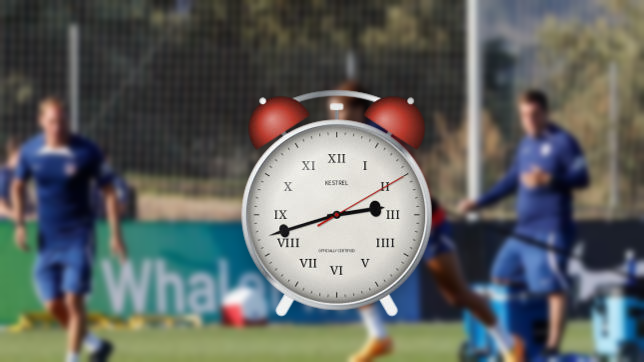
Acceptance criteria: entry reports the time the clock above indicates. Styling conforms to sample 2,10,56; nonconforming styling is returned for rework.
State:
2,42,10
